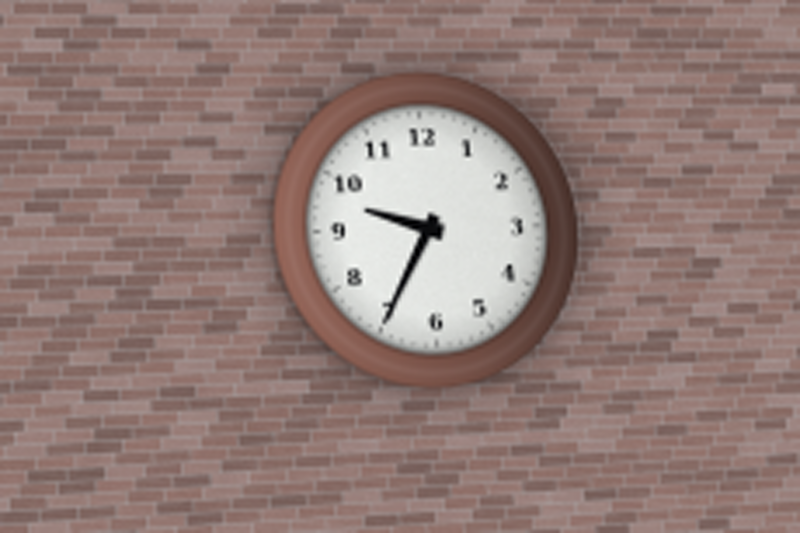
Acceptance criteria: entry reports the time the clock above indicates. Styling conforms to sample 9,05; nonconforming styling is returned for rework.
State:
9,35
